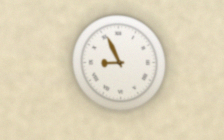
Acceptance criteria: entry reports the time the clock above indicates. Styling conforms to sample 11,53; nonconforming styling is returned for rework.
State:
8,56
